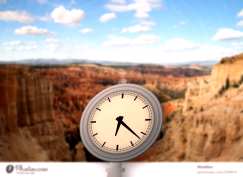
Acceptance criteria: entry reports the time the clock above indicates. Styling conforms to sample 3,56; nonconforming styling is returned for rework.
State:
6,22
